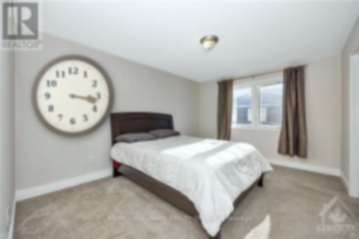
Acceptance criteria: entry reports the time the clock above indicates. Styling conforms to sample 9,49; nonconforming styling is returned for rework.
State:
3,17
